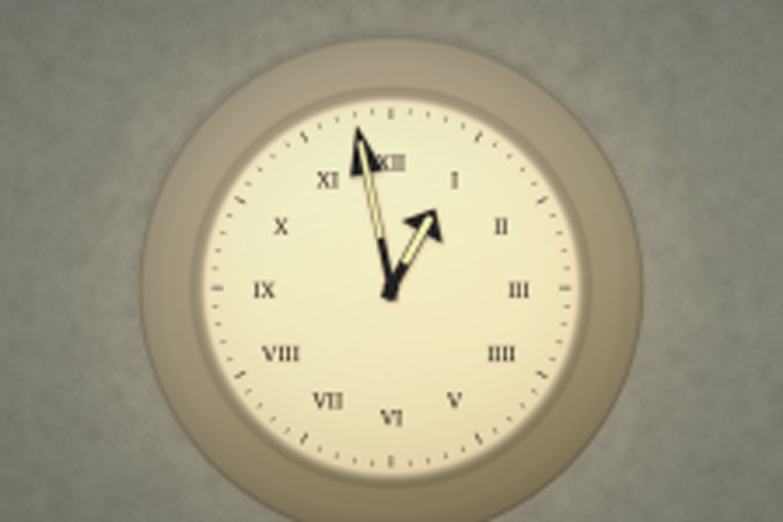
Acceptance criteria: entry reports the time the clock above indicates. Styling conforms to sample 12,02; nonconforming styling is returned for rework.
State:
12,58
